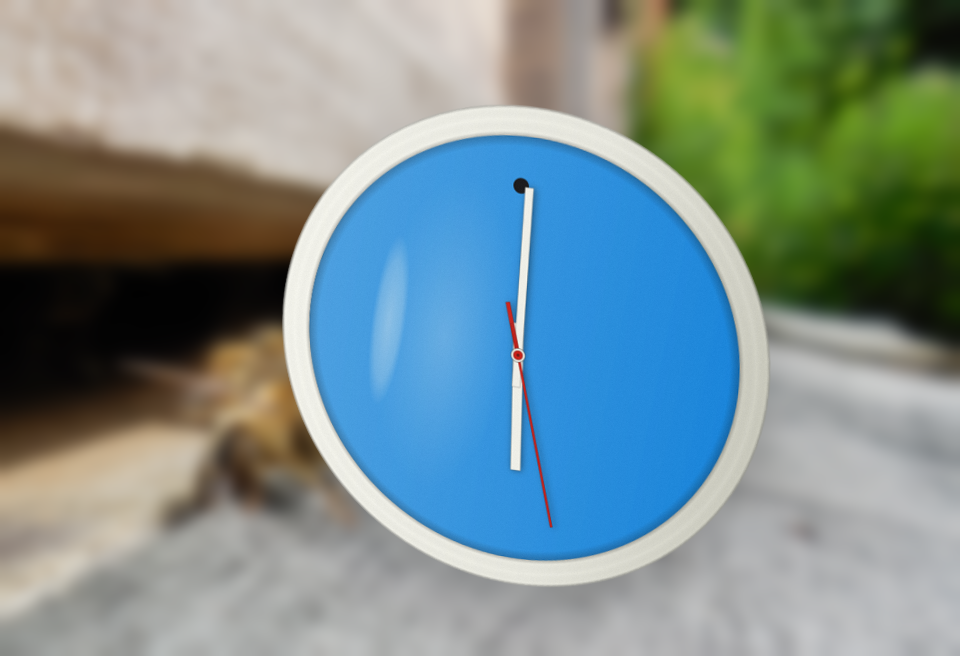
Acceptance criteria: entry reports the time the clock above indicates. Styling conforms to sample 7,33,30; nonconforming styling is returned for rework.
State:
6,00,28
